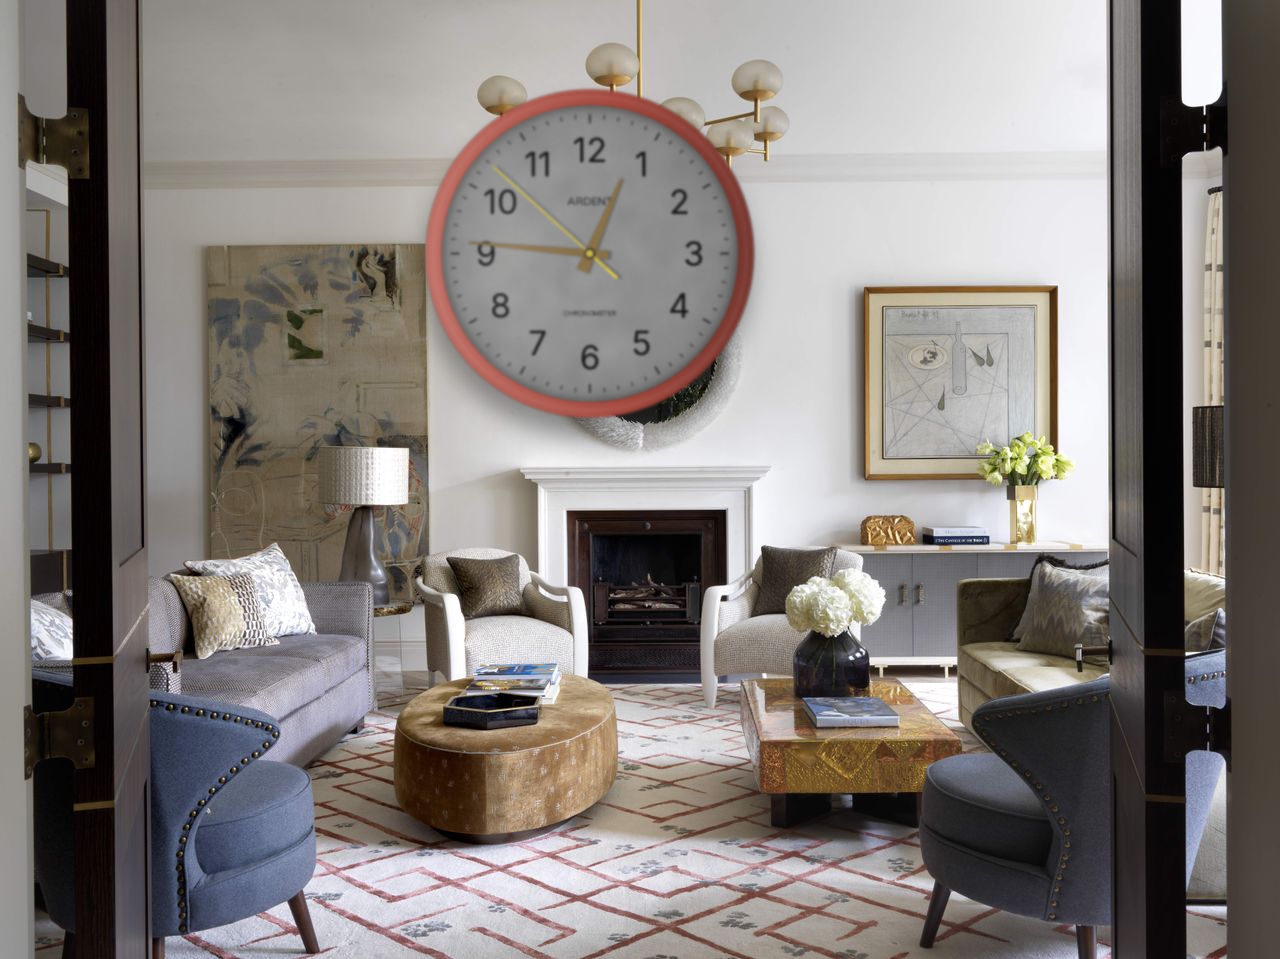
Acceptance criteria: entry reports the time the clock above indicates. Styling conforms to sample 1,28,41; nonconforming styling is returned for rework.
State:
12,45,52
